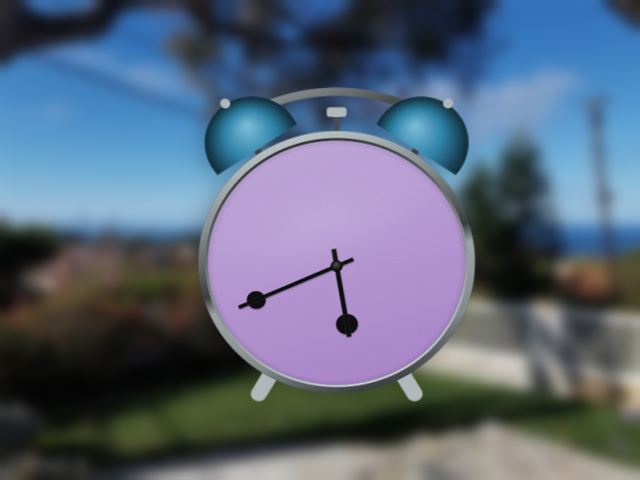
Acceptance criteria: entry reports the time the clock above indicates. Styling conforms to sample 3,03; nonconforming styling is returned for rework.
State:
5,41
